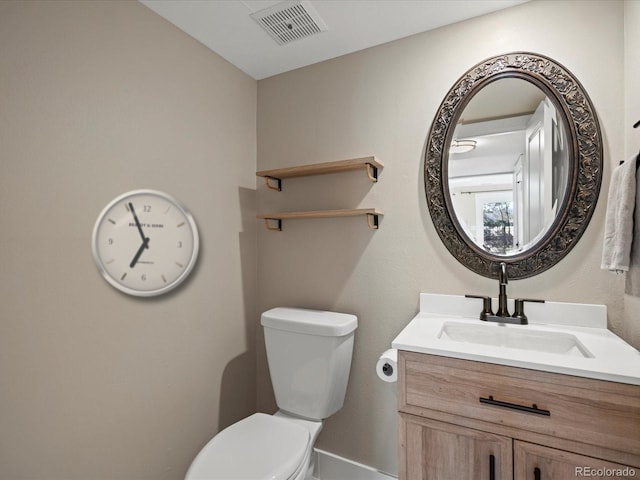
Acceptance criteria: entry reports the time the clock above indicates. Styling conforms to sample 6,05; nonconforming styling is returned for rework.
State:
6,56
